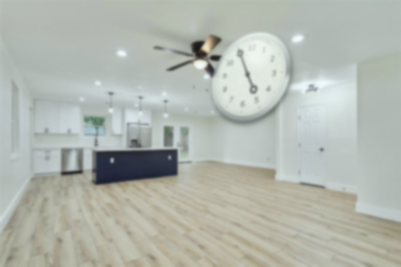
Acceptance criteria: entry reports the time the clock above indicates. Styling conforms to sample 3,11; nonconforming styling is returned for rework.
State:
4,55
